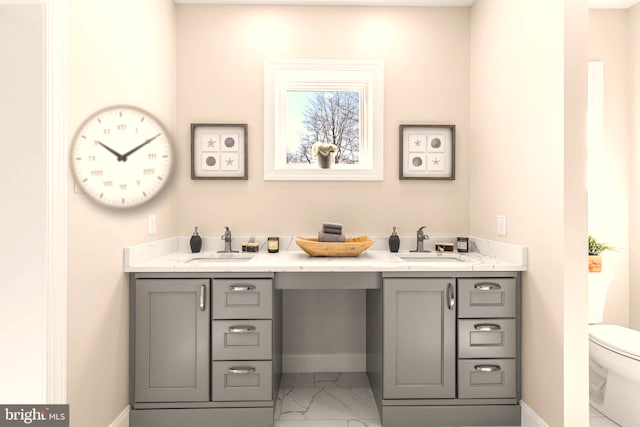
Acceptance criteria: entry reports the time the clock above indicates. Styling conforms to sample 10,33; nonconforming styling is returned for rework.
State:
10,10
